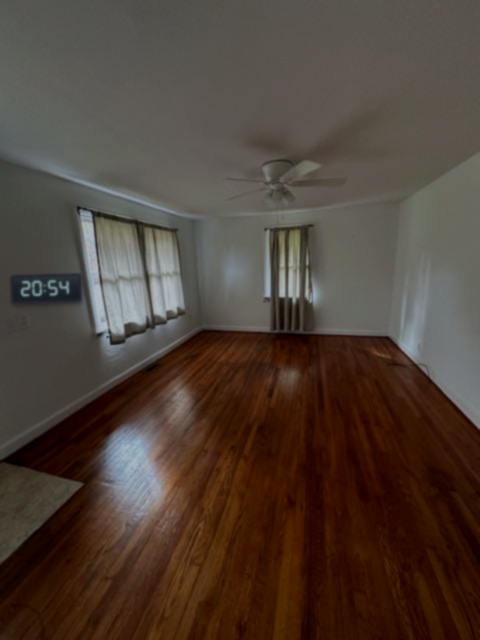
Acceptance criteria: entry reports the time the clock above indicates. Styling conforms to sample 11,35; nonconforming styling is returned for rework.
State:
20,54
